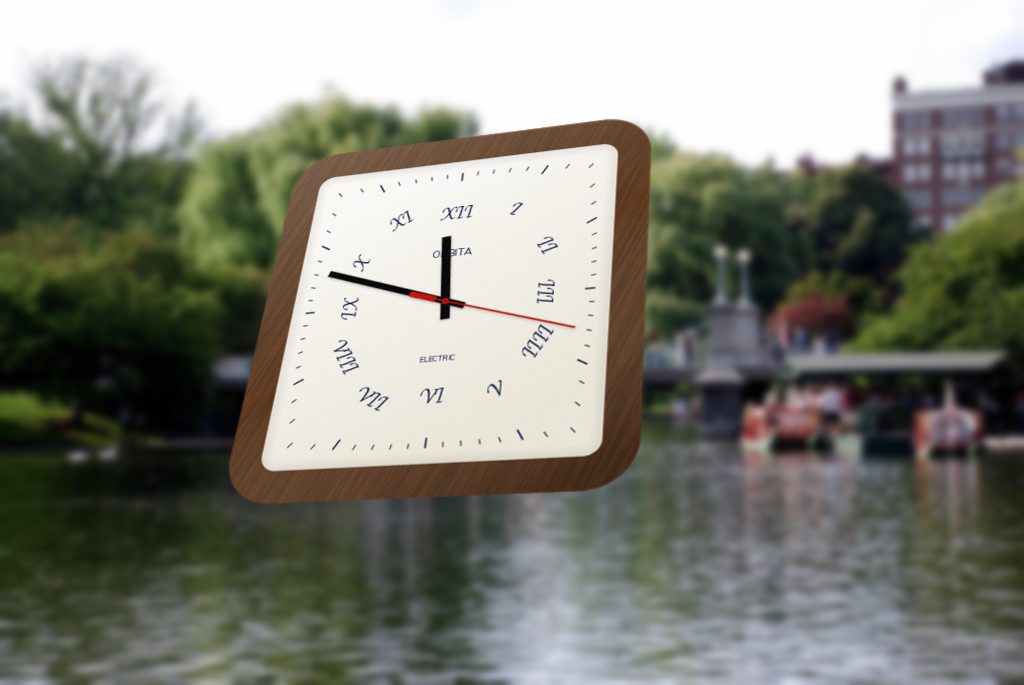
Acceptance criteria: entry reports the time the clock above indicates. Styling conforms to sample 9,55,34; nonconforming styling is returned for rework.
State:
11,48,18
